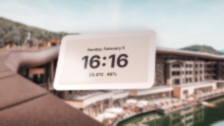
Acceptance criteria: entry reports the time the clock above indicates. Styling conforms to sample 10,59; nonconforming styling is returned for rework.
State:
16,16
